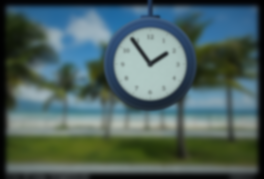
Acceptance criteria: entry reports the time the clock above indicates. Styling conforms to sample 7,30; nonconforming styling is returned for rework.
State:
1,54
